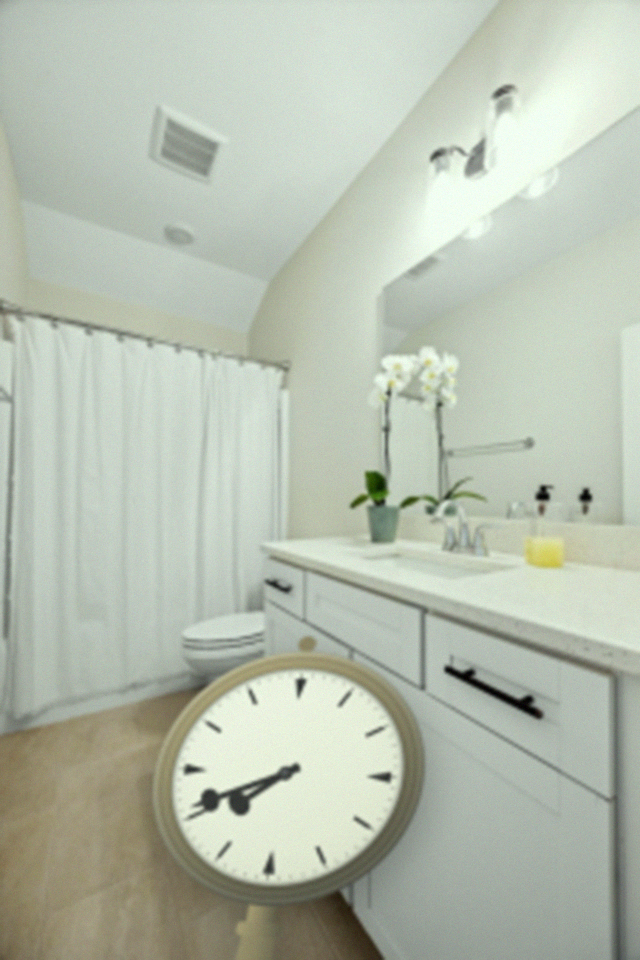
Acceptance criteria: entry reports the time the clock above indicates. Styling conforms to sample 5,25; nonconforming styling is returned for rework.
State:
7,41
